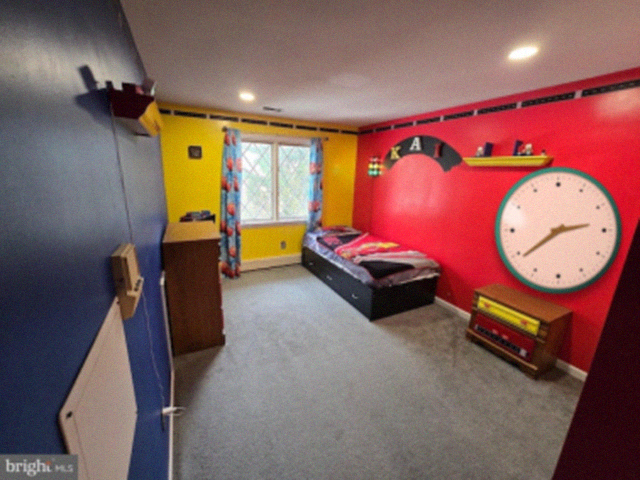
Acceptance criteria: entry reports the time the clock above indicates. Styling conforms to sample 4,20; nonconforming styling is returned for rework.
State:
2,39
